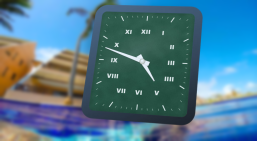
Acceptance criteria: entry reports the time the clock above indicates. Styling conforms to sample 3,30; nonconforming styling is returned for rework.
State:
4,48
